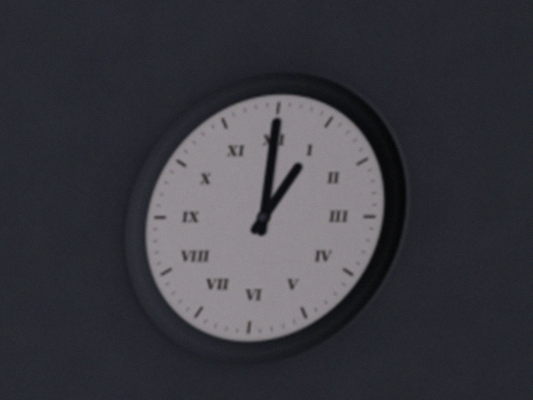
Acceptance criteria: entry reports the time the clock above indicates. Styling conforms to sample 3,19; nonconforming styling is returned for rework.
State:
1,00
